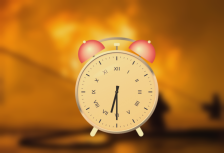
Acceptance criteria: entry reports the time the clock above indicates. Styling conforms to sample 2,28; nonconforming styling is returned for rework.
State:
6,30
